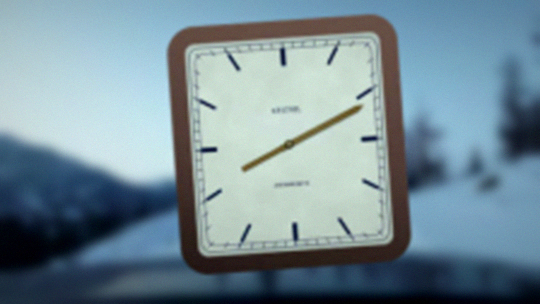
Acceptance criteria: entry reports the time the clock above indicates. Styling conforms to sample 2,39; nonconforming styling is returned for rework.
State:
8,11
